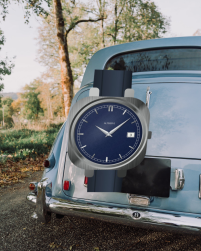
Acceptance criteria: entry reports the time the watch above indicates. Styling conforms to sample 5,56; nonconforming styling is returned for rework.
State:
10,08
